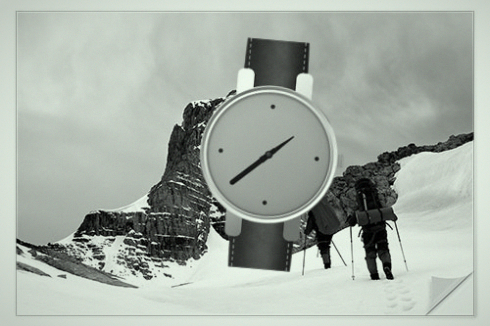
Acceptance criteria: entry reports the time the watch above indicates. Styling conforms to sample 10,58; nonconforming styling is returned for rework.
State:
1,38
